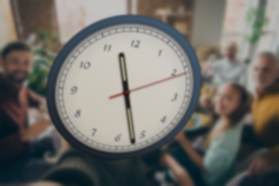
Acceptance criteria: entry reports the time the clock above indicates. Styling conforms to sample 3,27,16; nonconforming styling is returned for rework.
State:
11,27,11
